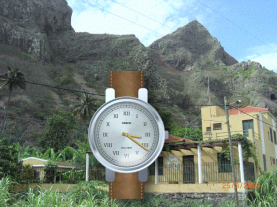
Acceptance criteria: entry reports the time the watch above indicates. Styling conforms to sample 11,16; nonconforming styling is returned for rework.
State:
3,21
